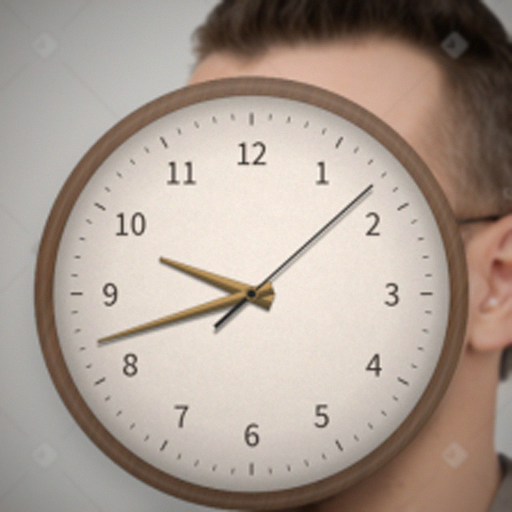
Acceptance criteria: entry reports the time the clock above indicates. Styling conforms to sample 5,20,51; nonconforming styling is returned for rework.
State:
9,42,08
